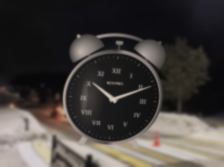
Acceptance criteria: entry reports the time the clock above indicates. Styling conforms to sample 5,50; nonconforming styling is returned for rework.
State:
10,11
